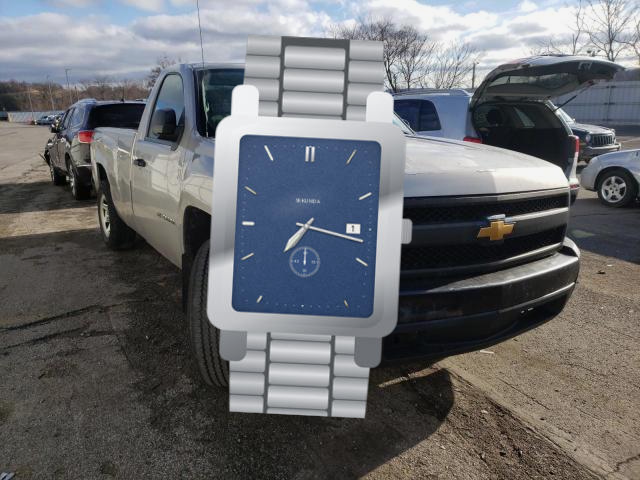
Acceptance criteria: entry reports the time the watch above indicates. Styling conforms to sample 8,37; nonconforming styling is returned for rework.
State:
7,17
